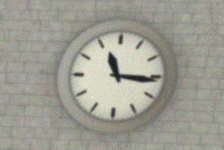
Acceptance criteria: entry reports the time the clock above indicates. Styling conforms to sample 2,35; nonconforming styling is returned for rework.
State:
11,16
